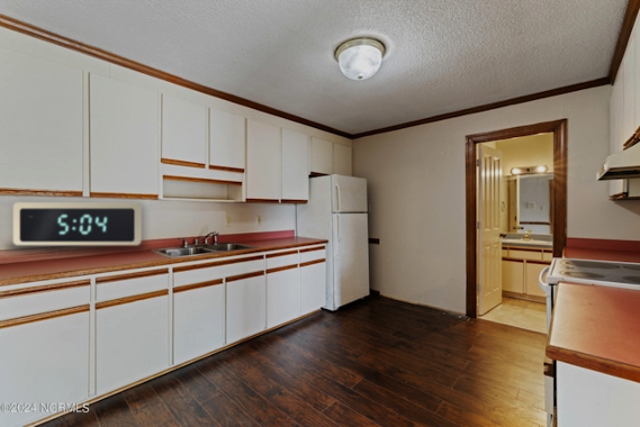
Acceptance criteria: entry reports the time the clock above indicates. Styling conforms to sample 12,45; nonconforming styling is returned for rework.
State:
5,04
